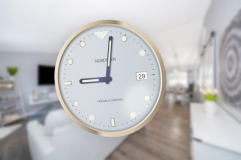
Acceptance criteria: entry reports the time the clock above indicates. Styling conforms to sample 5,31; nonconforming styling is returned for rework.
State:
9,02
